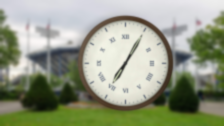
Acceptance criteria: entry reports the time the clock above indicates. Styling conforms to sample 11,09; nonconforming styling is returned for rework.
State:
7,05
